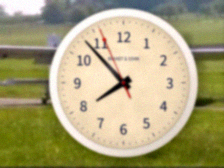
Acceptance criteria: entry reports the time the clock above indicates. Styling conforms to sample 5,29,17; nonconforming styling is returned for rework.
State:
7,52,56
